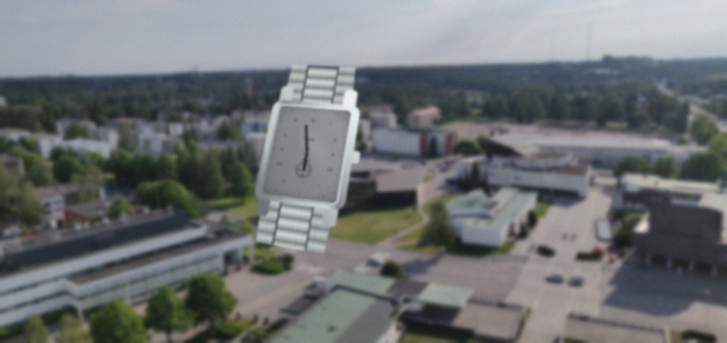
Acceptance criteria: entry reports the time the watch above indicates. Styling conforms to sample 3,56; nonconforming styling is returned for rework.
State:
5,58
